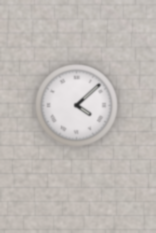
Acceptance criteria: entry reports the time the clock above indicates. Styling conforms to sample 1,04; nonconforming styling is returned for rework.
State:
4,08
